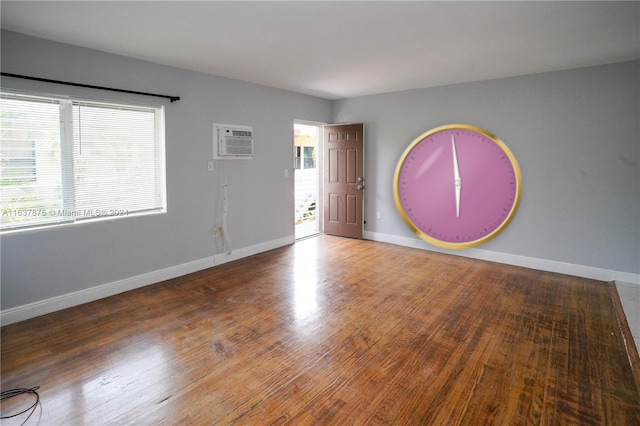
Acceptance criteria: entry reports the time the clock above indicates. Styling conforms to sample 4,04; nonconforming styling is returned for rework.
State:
5,59
